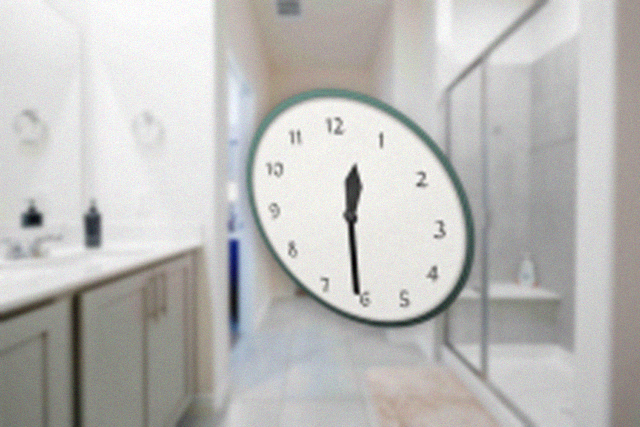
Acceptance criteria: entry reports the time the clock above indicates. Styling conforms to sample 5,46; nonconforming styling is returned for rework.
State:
12,31
